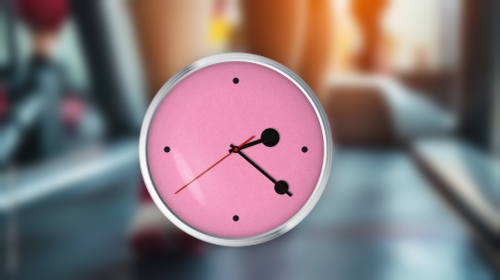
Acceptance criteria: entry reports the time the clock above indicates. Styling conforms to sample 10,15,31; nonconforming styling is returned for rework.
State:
2,21,39
